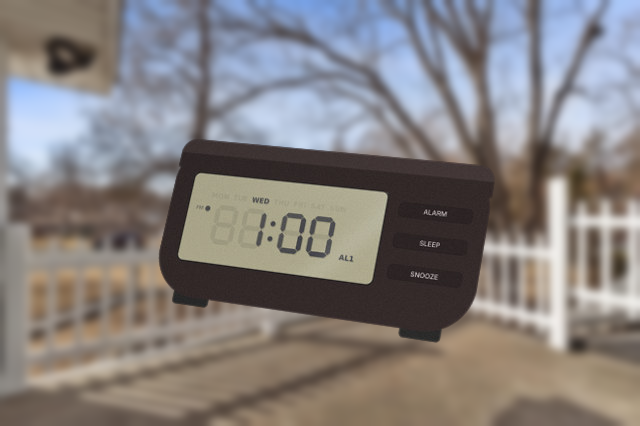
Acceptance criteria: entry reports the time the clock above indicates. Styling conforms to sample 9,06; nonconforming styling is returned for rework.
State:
1,00
